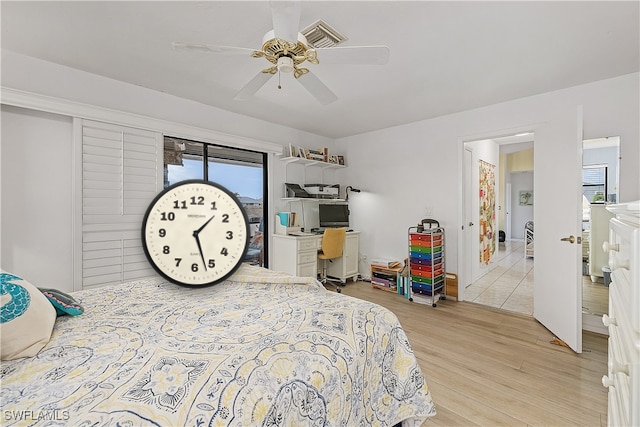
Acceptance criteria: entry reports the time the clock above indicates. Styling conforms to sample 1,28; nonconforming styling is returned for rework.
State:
1,27
